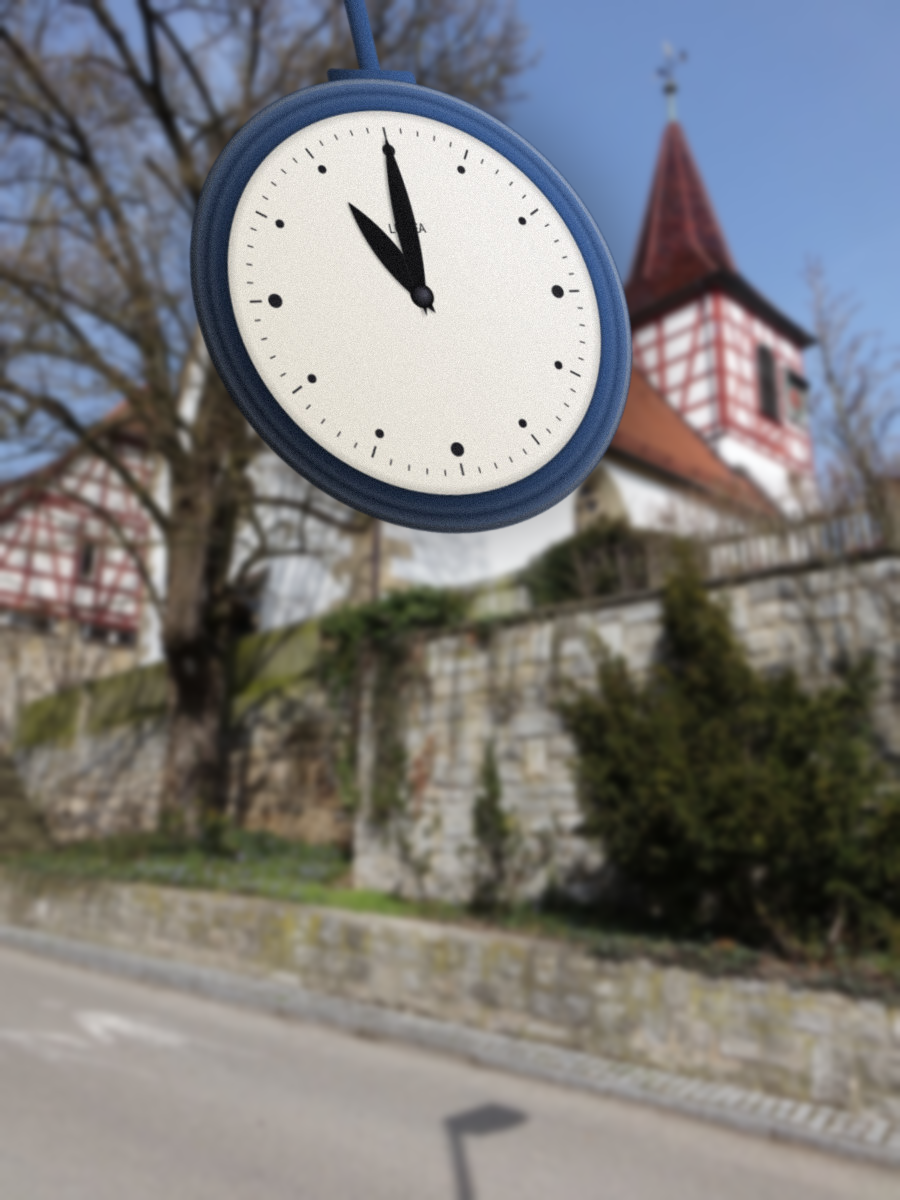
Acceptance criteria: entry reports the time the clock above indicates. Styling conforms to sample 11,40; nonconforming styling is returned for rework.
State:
11,00
